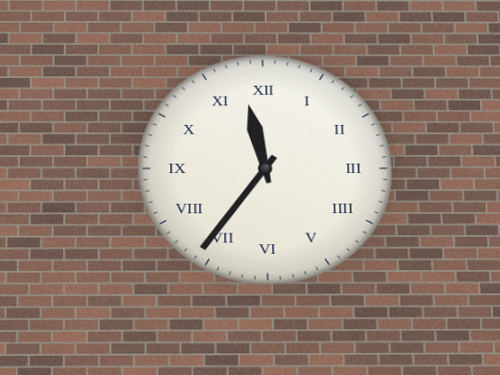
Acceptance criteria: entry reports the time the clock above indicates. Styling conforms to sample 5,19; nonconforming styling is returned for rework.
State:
11,36
